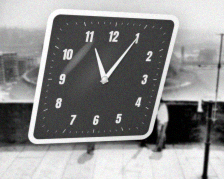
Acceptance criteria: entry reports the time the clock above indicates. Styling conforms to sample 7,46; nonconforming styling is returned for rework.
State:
11,05
